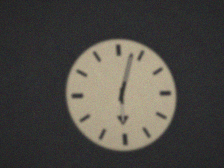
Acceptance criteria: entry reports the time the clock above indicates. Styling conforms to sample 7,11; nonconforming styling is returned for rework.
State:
6,03
